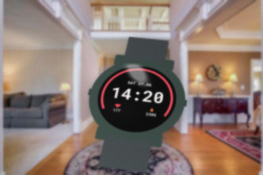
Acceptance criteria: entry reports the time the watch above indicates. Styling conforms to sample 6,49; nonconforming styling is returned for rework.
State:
14,20
